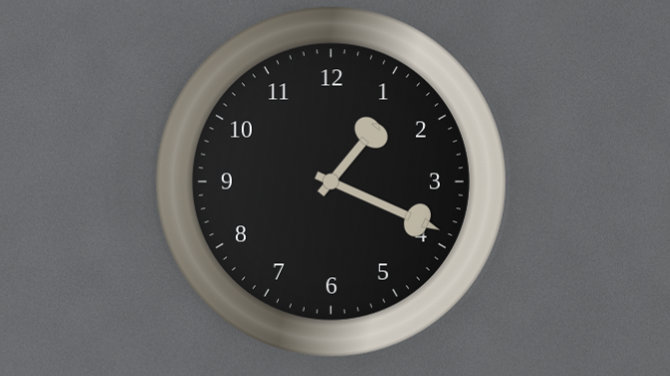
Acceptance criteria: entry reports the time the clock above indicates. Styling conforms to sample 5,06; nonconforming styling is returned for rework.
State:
1,19
